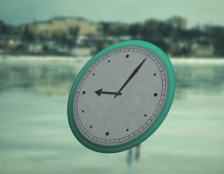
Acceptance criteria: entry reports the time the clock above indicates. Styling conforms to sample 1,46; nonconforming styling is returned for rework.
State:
9,05
